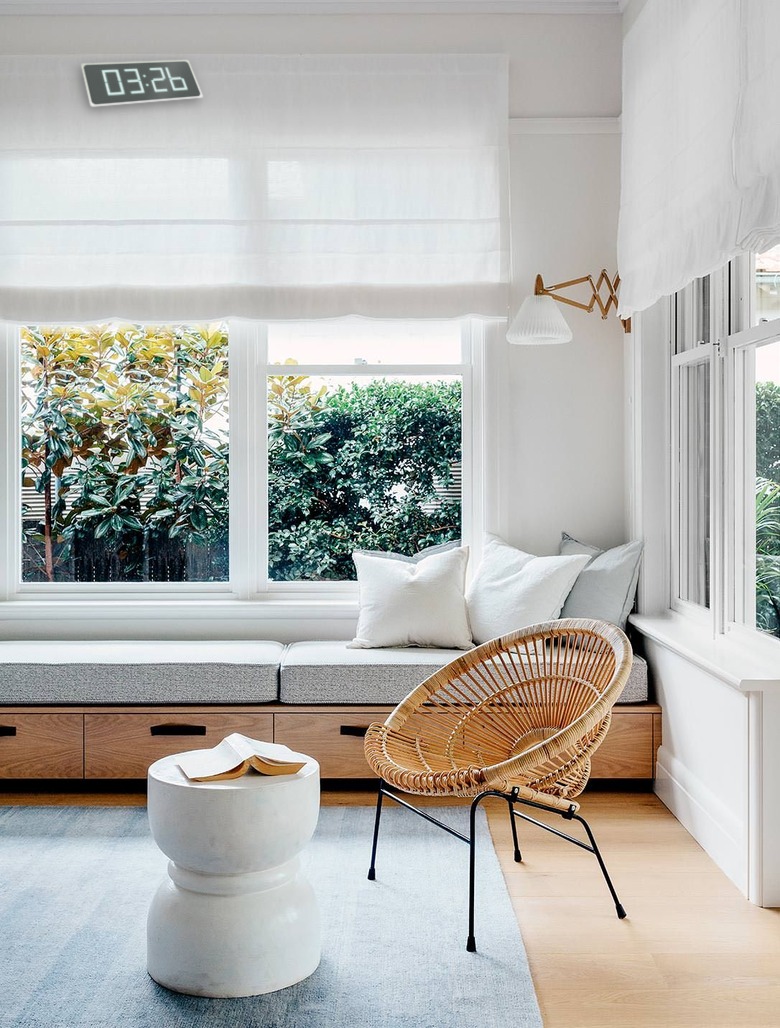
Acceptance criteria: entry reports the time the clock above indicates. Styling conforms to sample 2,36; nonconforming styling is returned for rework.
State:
3,26
